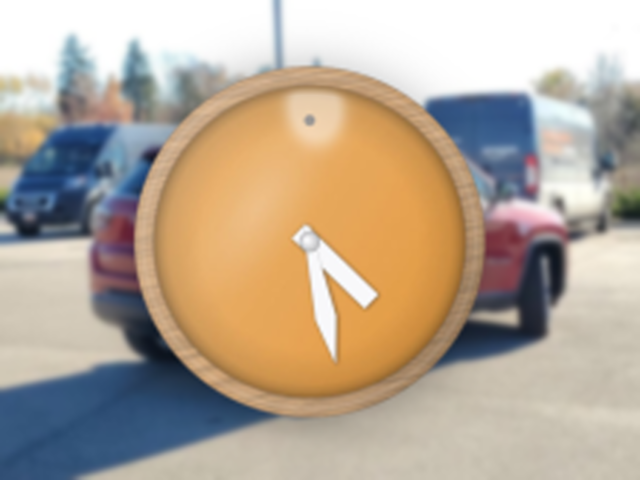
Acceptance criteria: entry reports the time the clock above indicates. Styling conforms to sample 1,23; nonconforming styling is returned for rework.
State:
4,28
